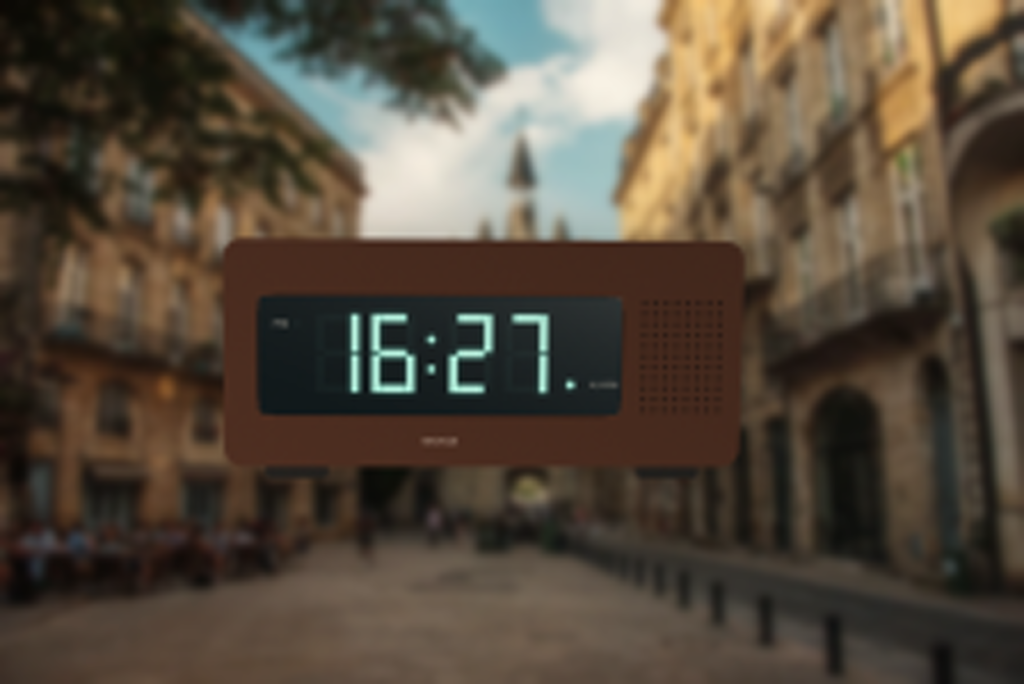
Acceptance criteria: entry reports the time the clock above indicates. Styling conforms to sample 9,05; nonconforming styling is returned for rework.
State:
16,27
